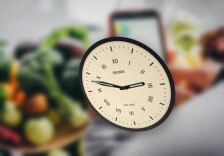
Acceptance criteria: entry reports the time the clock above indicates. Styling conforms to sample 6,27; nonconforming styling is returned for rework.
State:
2,48
